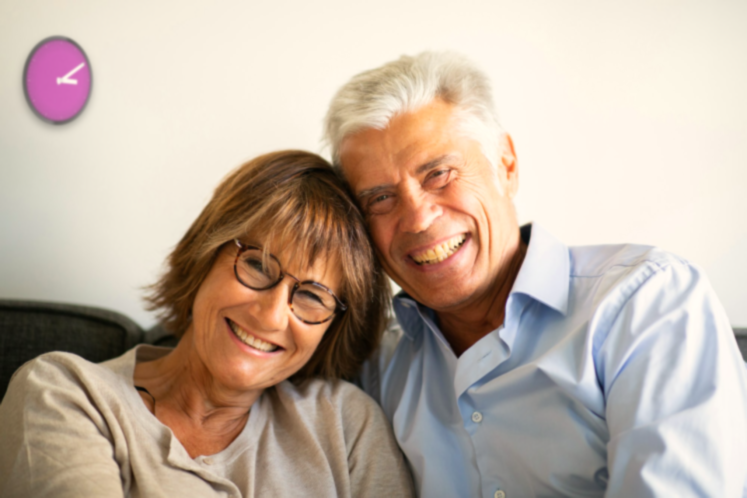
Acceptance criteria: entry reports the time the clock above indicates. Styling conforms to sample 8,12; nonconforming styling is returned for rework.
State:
3,10
